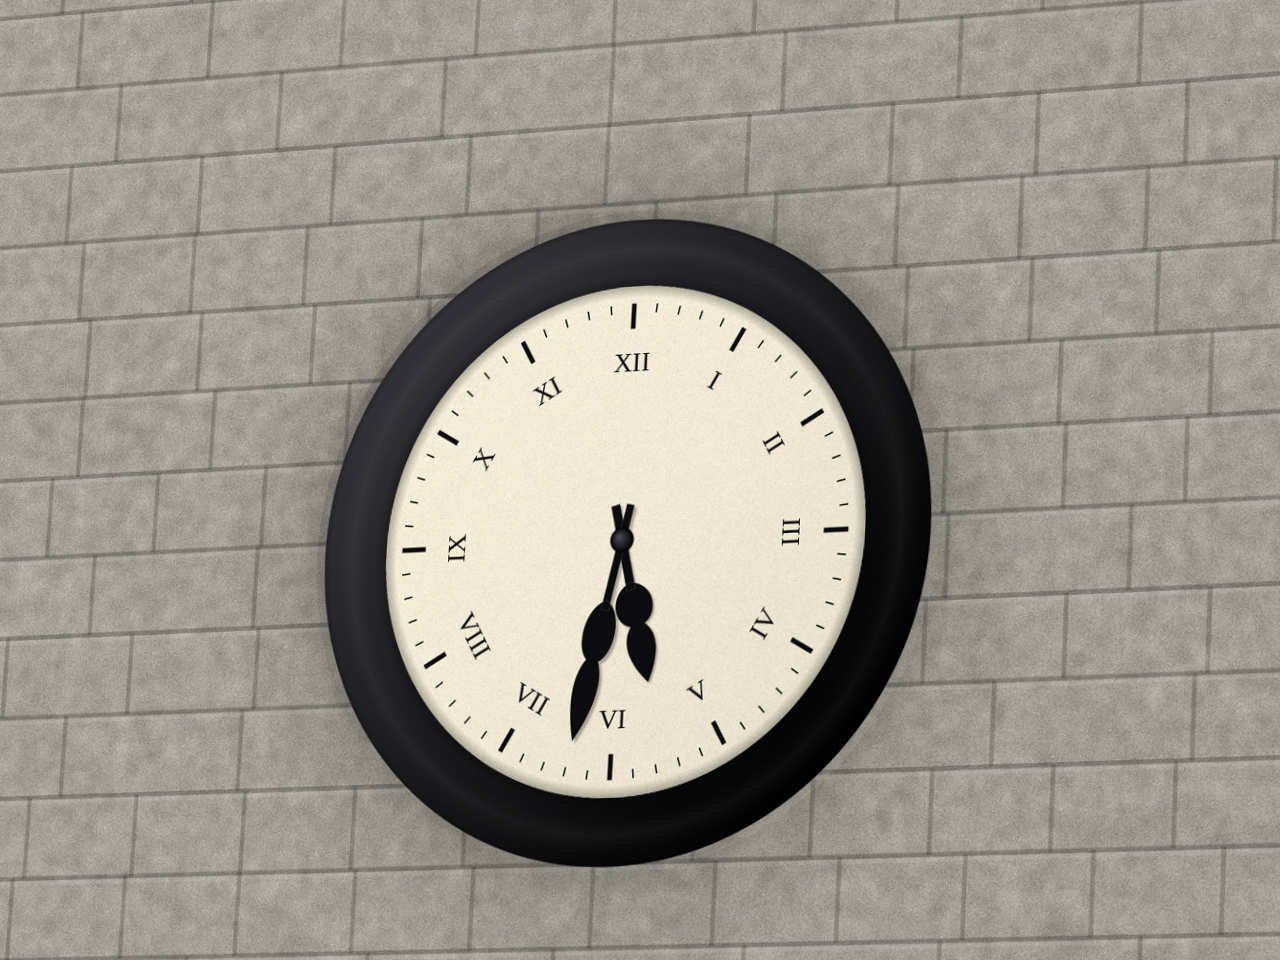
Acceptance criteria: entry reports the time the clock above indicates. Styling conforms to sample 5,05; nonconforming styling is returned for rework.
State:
5,32
